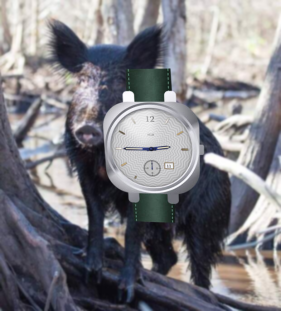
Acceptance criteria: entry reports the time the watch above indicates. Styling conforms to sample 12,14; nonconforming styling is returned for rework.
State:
2,45
